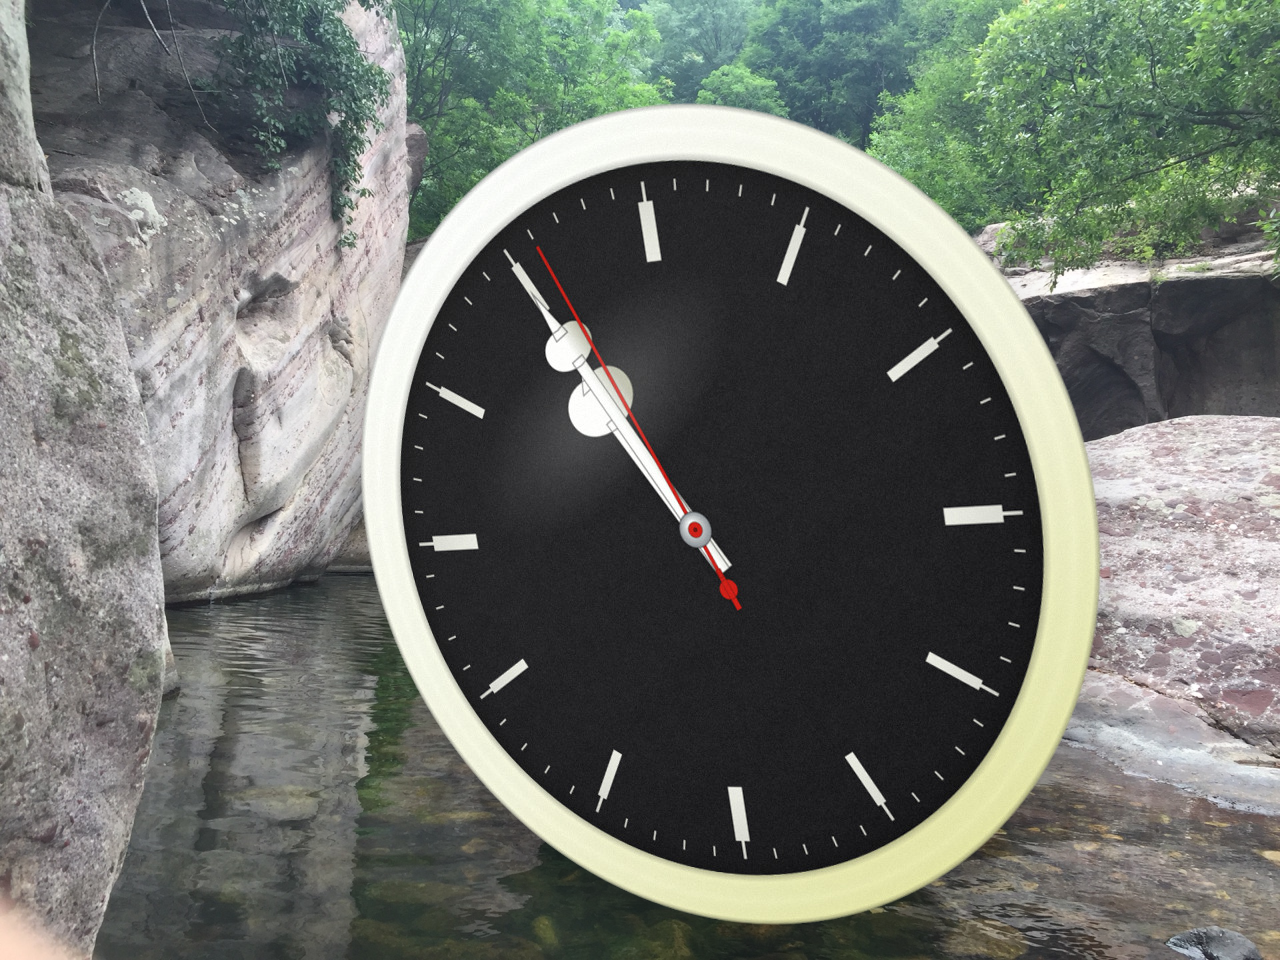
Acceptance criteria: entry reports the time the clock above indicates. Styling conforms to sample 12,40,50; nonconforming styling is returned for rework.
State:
10,54,56
